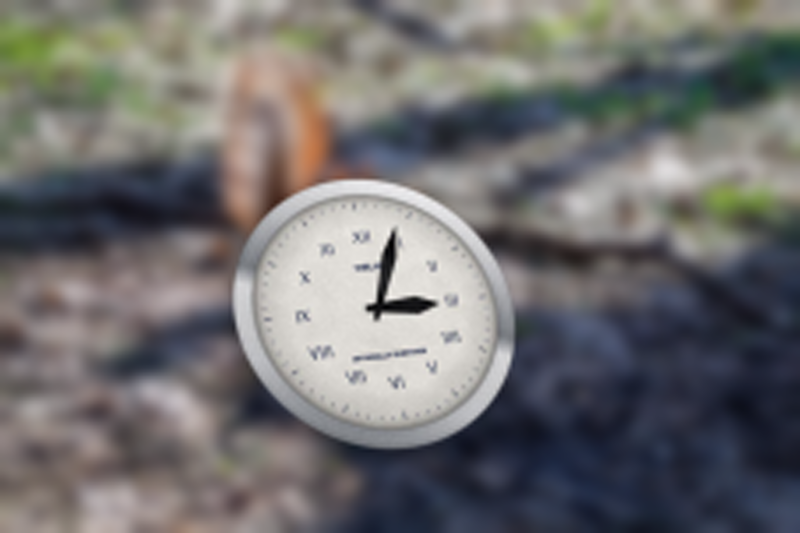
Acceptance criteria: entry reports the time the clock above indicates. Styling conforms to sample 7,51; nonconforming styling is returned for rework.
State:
3,04
